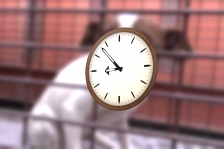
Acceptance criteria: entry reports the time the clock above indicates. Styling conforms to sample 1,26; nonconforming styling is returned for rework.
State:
8,53
